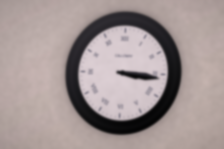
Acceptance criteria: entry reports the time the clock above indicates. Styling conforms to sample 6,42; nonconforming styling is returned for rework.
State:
3,16
